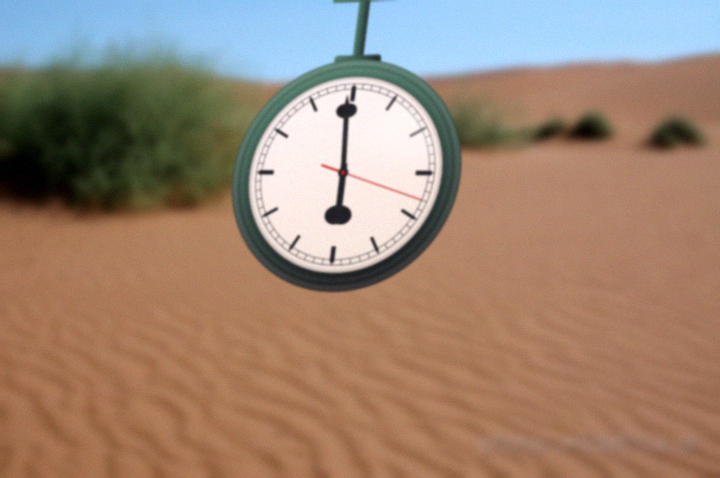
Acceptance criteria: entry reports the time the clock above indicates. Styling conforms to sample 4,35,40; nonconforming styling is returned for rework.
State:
5,59,18
